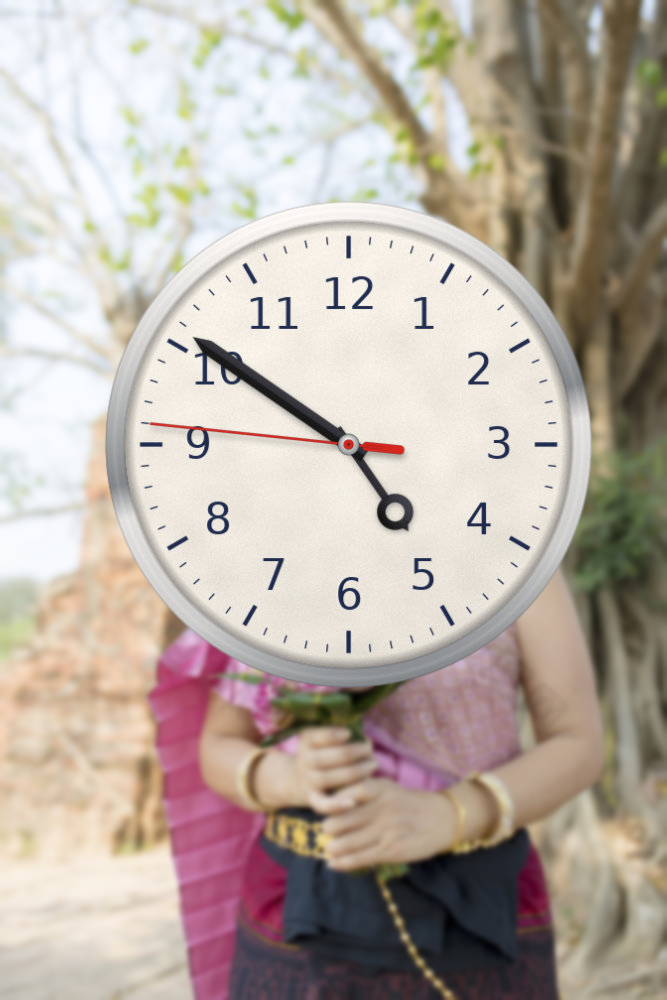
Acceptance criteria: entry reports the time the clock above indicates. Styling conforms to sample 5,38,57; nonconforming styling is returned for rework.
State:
4,50,46
